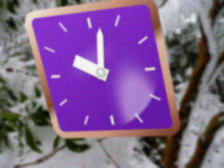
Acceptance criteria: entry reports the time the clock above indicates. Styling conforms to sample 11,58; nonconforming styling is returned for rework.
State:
10,02
